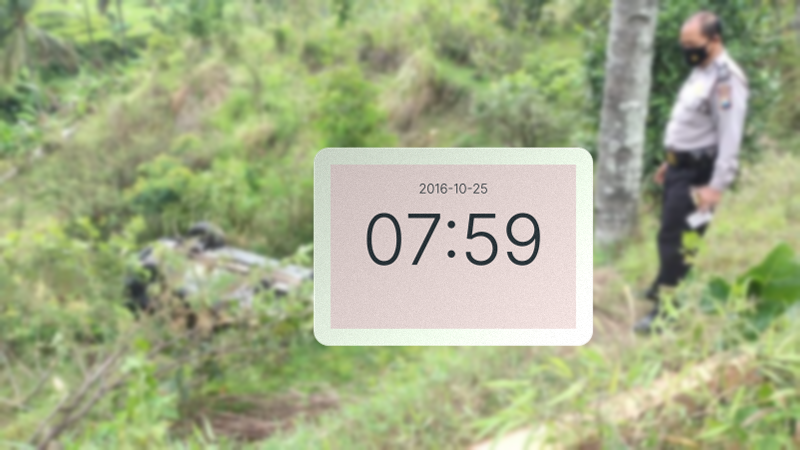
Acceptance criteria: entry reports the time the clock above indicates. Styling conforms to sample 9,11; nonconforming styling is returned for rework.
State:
7,59
